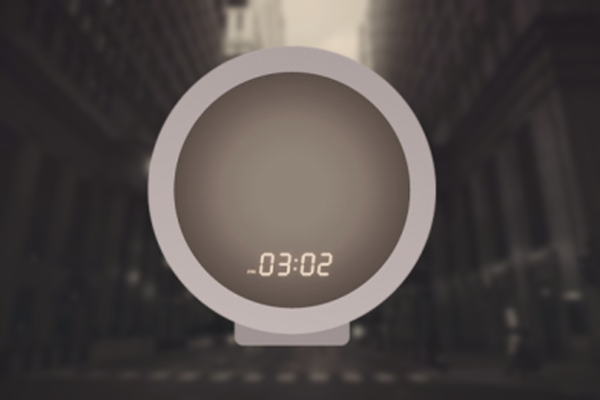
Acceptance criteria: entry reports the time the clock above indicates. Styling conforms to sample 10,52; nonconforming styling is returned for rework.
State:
3,02
